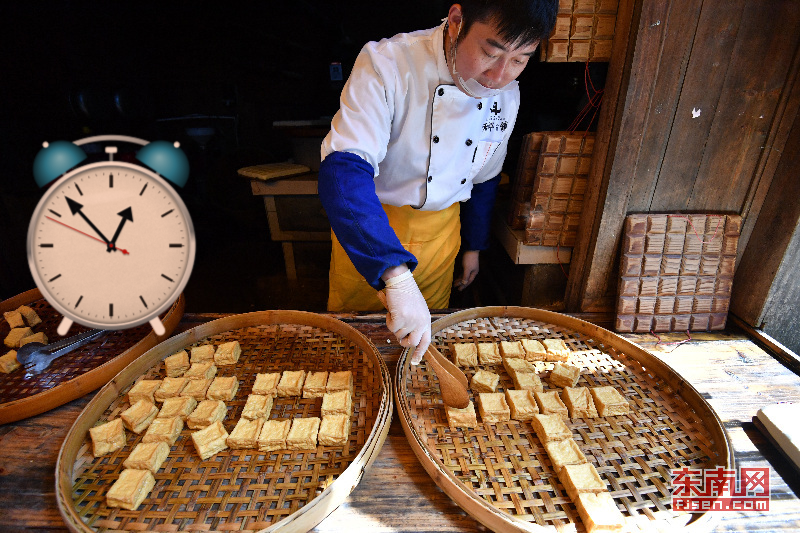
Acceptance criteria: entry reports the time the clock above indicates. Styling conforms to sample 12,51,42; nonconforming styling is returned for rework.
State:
12,52,49
